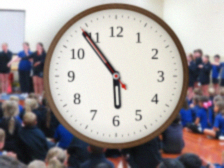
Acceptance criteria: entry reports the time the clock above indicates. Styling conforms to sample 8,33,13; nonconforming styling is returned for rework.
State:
5,53,54
